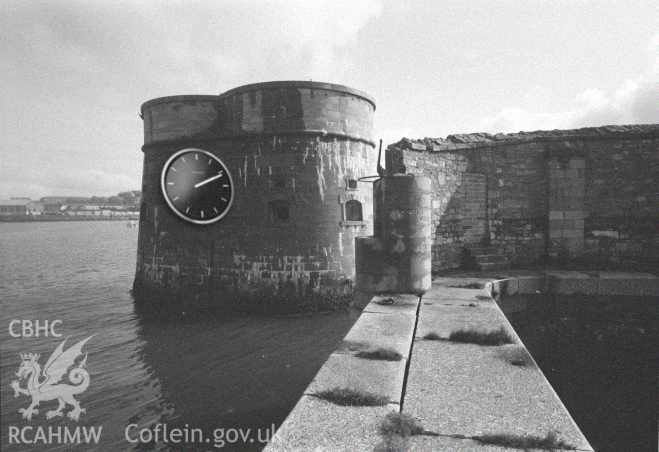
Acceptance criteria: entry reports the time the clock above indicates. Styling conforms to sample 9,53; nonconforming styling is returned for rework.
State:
2,11
